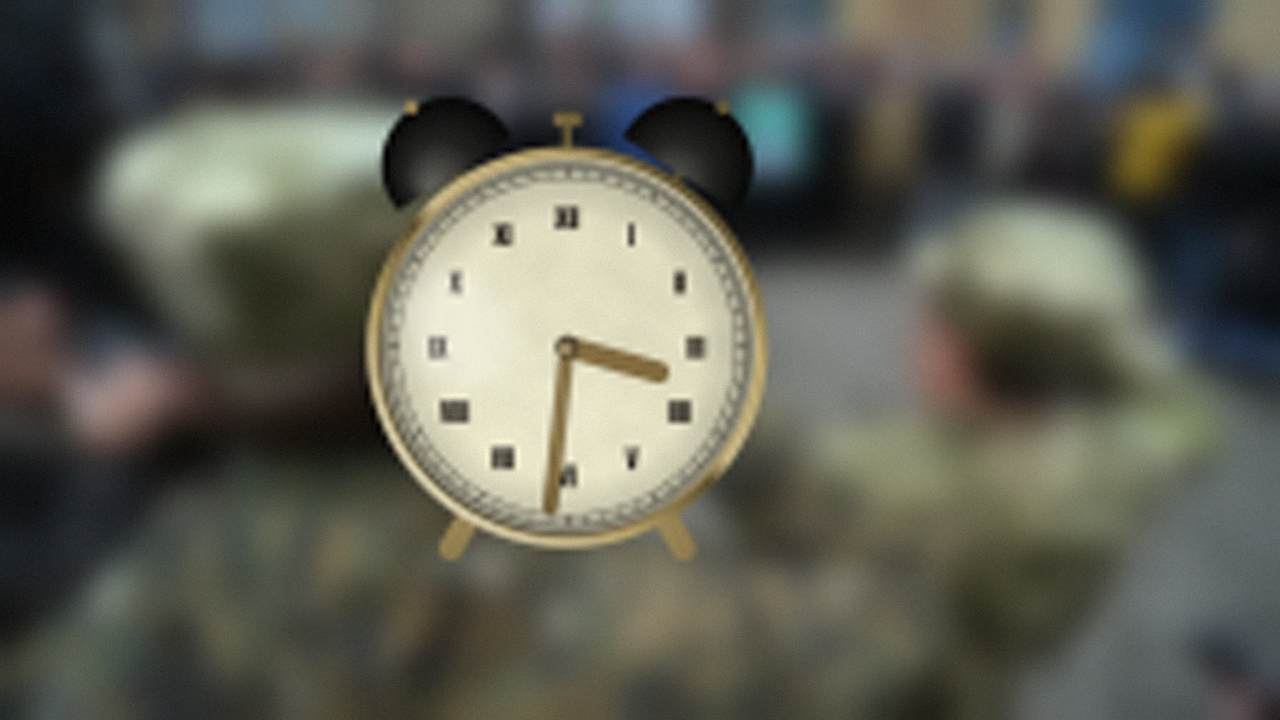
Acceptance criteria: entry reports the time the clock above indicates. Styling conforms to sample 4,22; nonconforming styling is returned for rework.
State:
3,31
